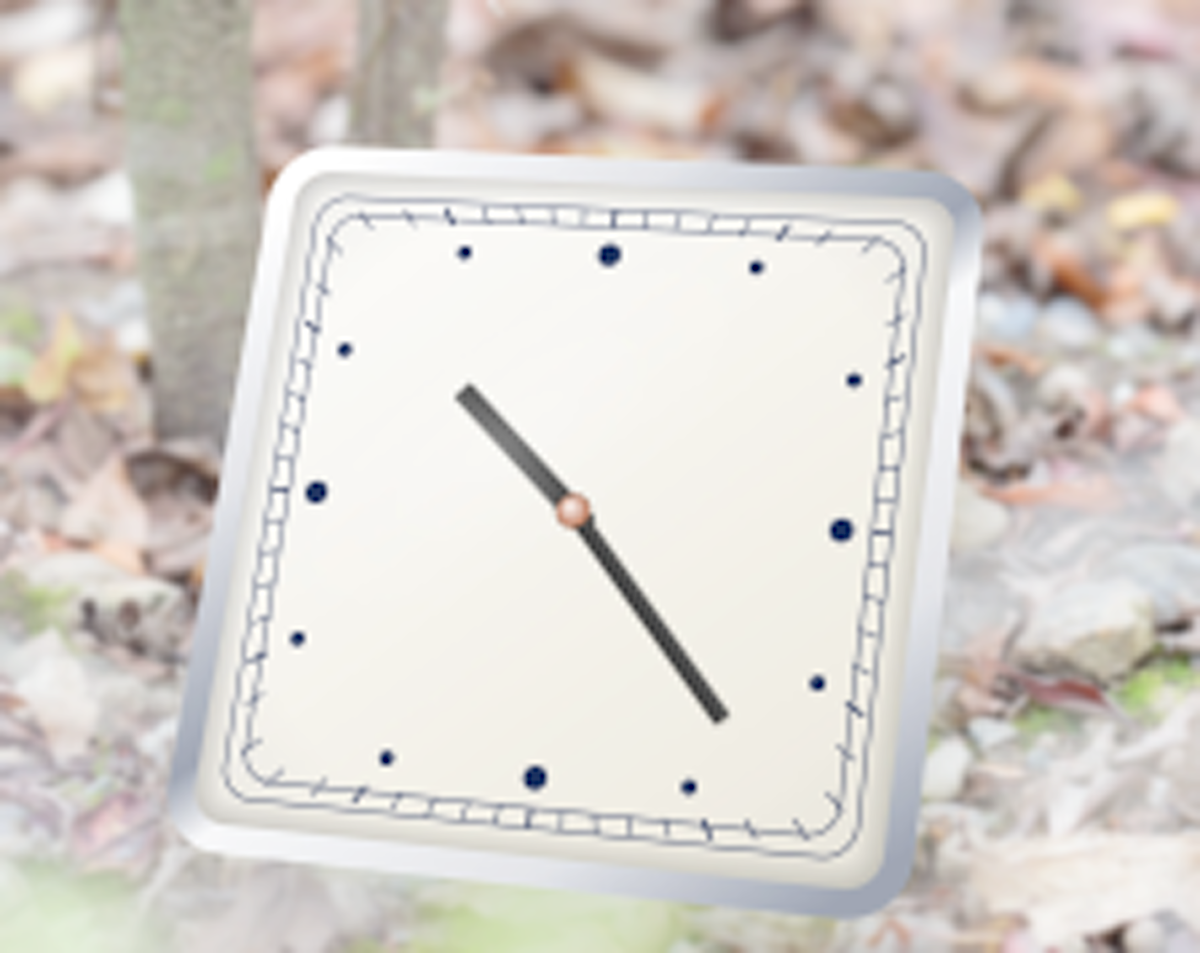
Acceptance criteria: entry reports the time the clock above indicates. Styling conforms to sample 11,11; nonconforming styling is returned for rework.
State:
10,23
